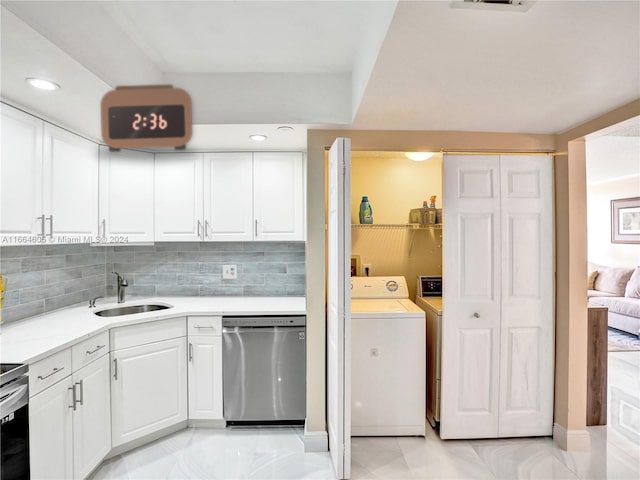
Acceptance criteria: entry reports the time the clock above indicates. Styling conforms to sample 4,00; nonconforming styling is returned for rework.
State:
2,36
